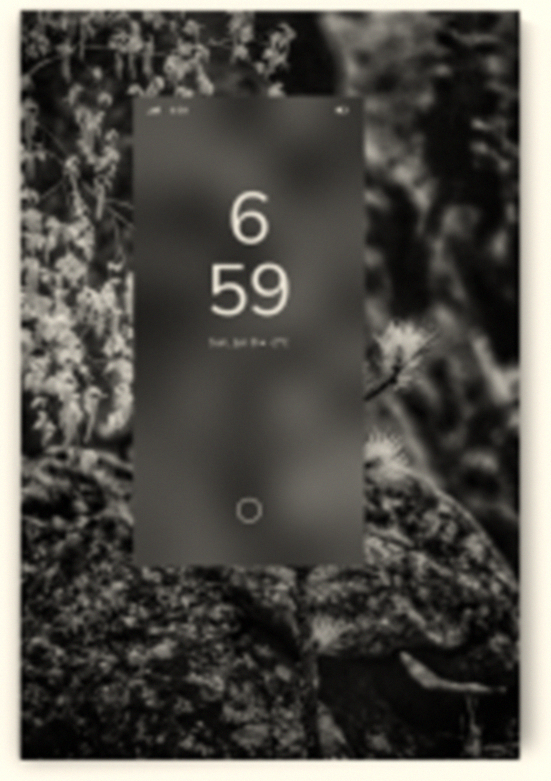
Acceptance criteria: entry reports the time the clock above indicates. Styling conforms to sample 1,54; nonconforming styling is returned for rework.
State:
6,59
